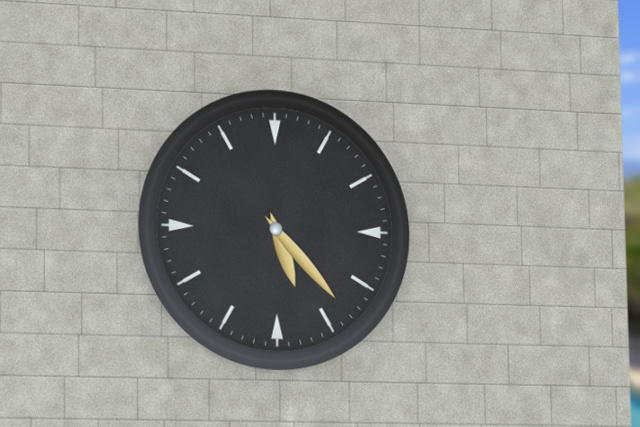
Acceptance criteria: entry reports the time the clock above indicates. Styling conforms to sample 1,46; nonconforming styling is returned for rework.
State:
5,23
